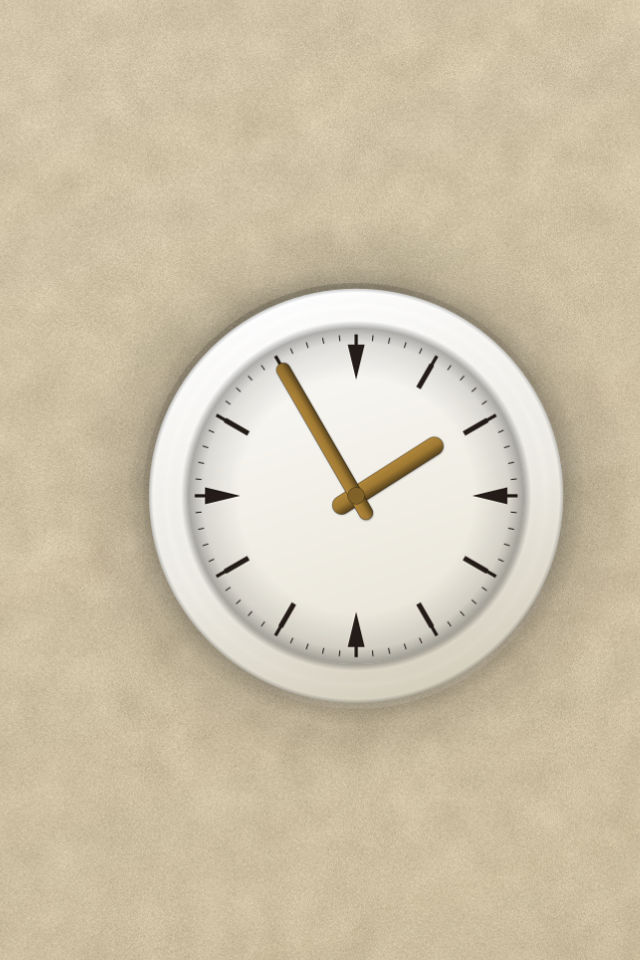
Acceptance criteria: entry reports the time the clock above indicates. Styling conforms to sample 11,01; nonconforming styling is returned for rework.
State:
1,55
